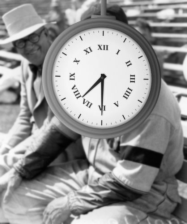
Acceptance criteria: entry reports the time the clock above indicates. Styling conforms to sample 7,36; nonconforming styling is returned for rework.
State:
7,30
